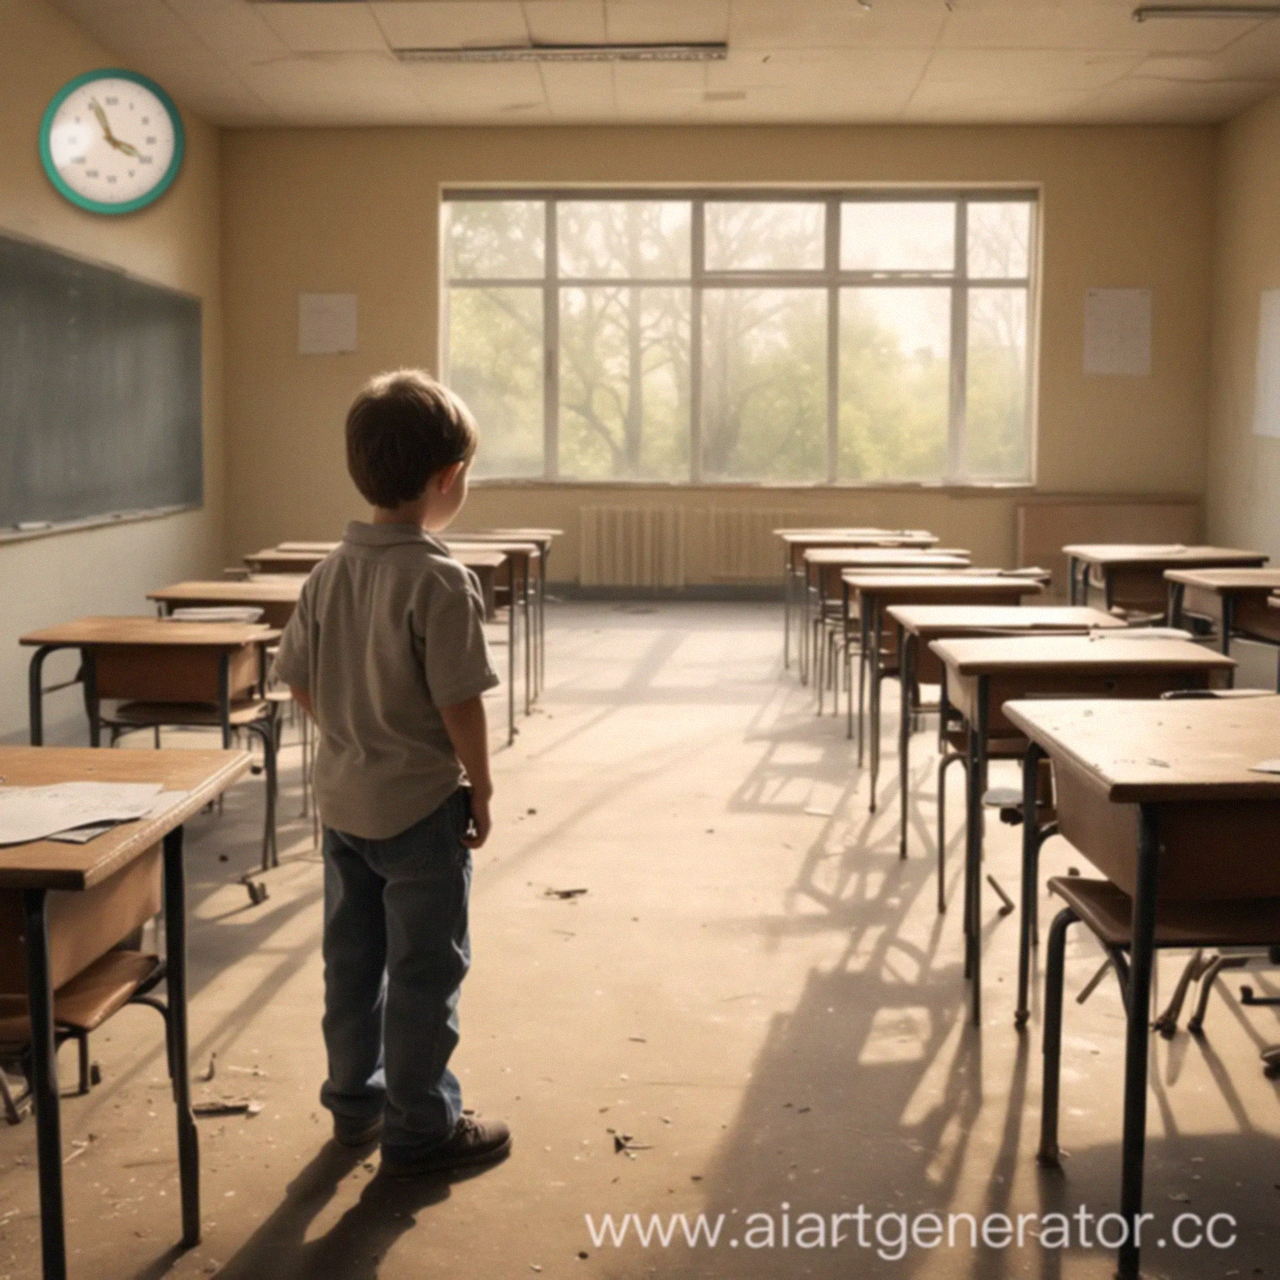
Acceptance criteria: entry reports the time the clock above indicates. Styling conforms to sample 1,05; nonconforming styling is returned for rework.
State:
3,56
